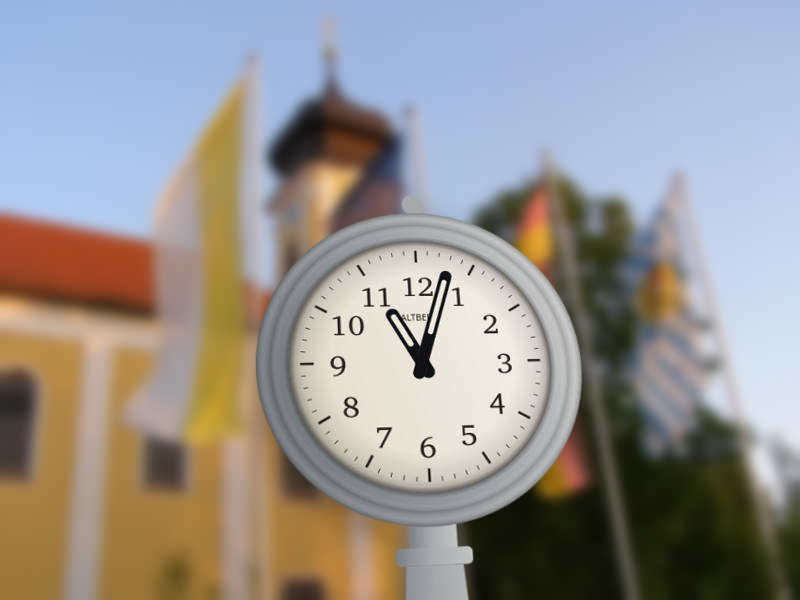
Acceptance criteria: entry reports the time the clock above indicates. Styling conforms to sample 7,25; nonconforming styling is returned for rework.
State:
11,03
